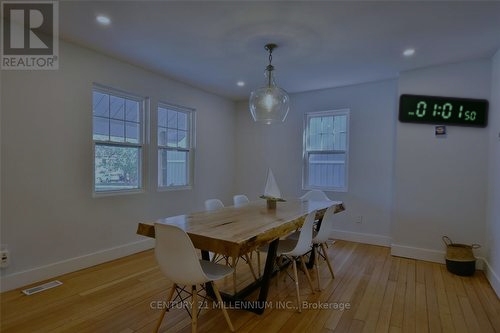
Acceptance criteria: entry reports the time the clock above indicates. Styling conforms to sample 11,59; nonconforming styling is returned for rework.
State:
1,01
